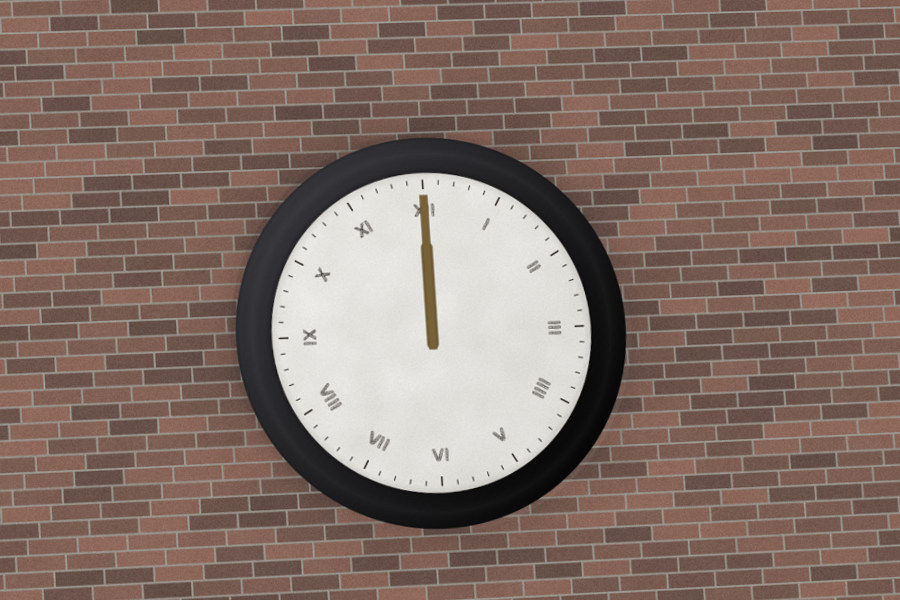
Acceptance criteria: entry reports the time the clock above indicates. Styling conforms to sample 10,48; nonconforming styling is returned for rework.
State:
12,00
